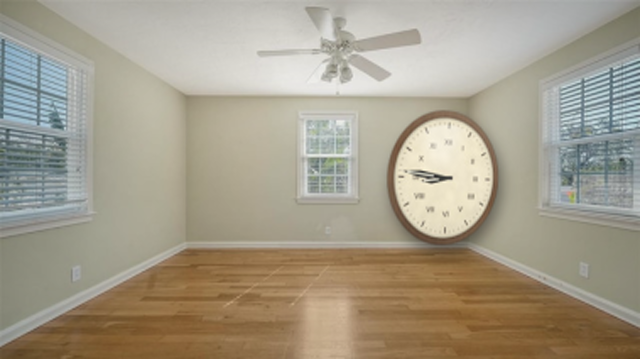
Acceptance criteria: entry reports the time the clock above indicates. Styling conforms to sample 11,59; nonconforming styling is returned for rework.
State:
8,46
